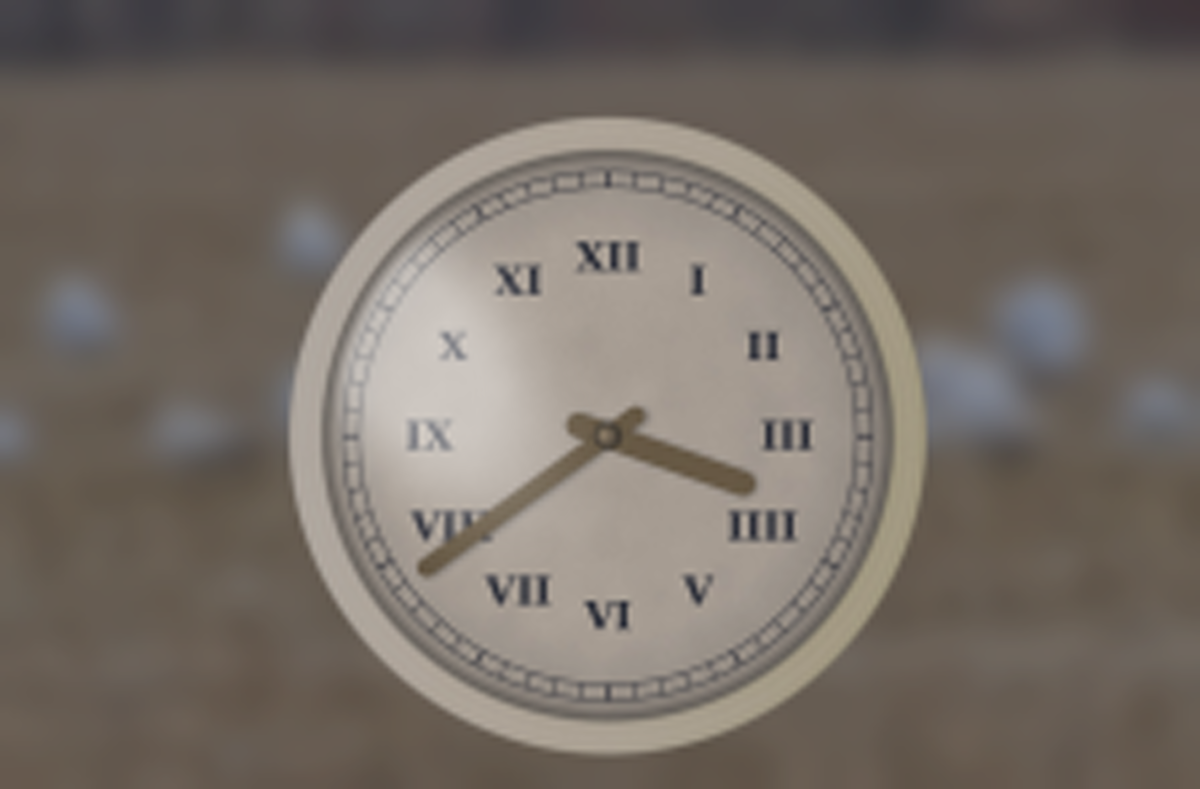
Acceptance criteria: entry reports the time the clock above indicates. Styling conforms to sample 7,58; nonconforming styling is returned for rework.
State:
3,39
